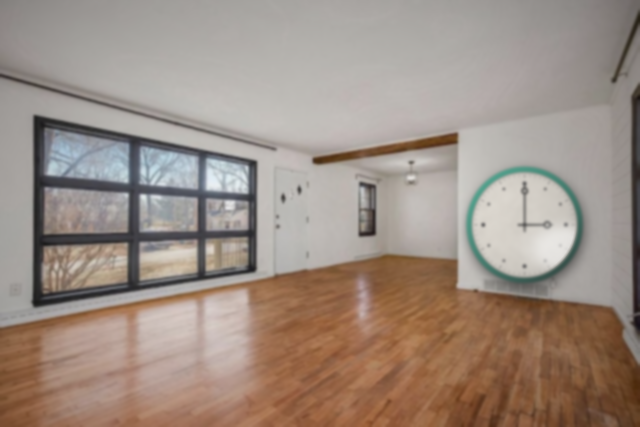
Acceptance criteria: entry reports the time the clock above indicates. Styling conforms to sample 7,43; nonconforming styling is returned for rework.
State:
3,00
